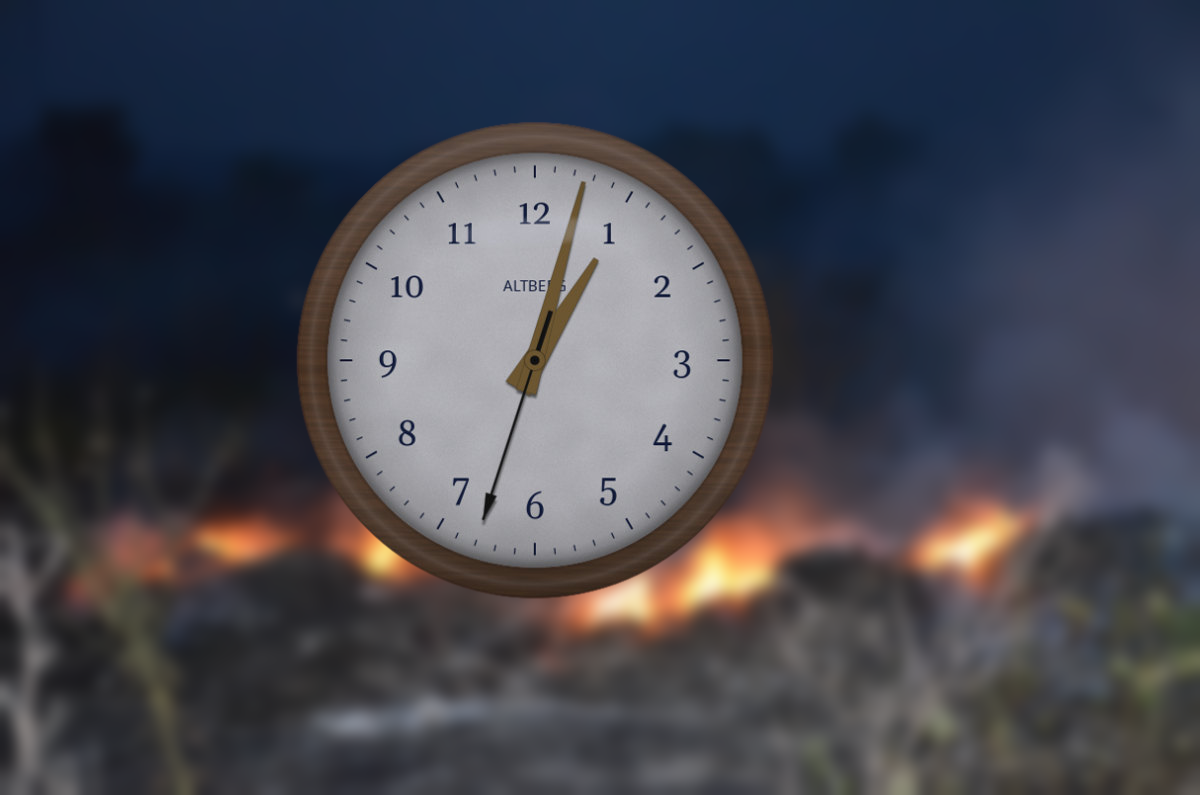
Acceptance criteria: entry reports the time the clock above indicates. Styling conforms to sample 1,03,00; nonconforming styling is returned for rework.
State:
1,02,33
